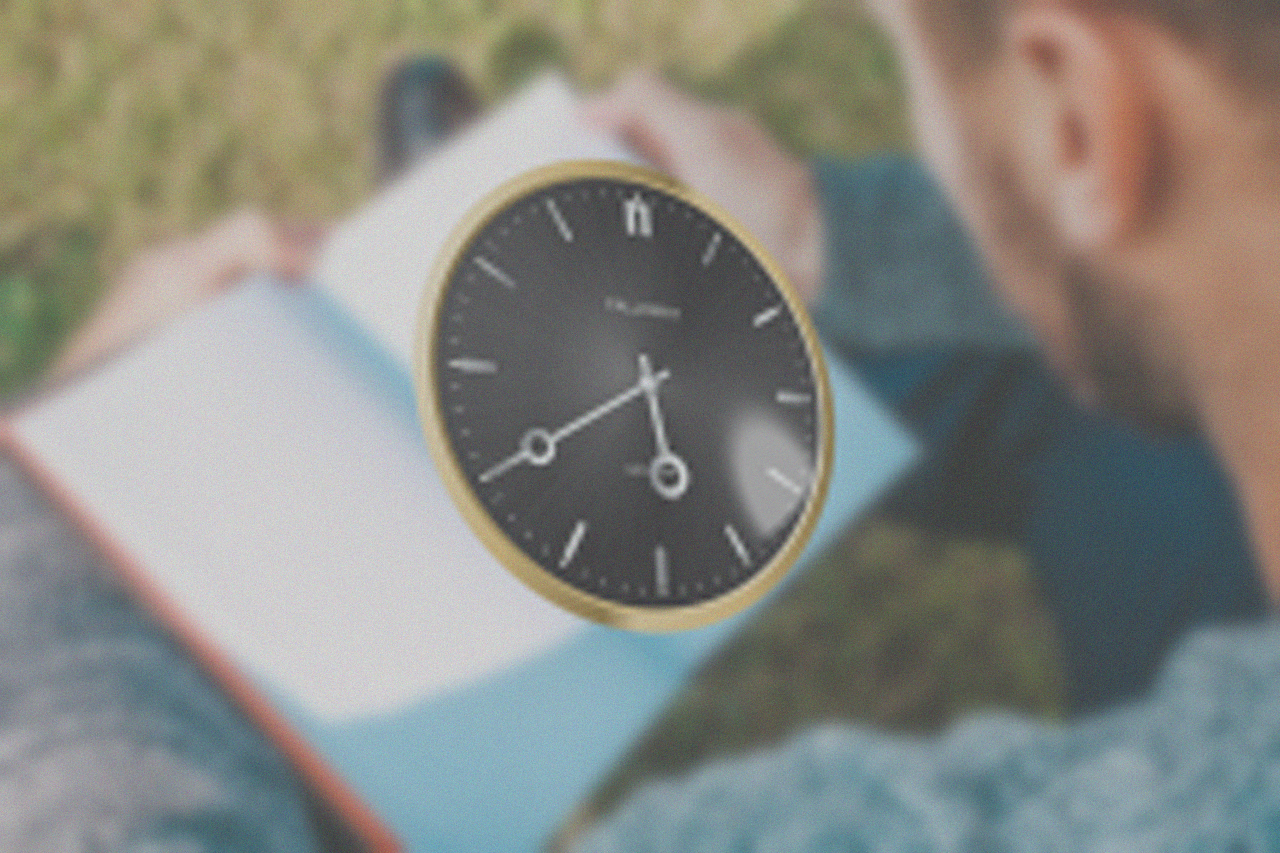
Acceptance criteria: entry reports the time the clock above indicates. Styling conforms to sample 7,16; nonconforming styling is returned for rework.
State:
5,40
